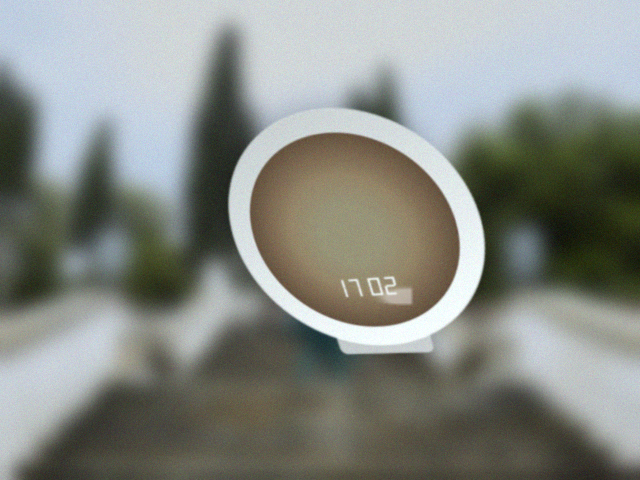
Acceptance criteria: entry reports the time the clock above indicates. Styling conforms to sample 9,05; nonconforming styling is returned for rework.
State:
17,02
